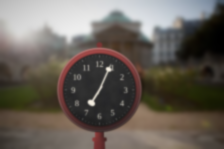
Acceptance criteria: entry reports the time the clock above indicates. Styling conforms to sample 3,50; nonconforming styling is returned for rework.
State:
7,04
